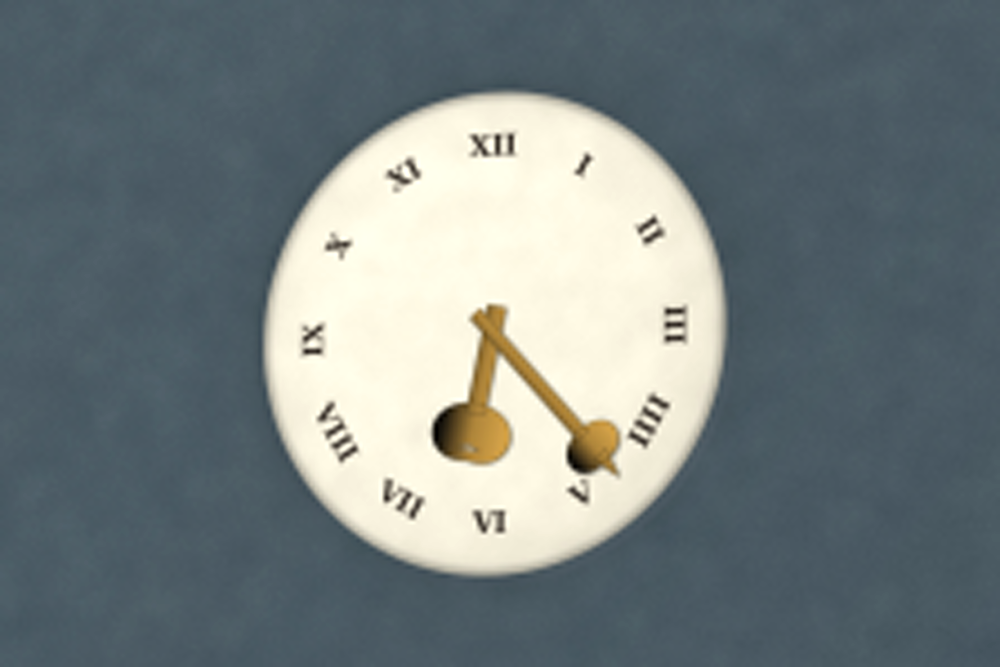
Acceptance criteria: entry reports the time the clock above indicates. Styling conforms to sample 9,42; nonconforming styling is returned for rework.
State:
6,23
